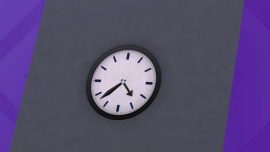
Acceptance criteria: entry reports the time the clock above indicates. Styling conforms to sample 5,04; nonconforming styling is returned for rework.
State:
4,38
